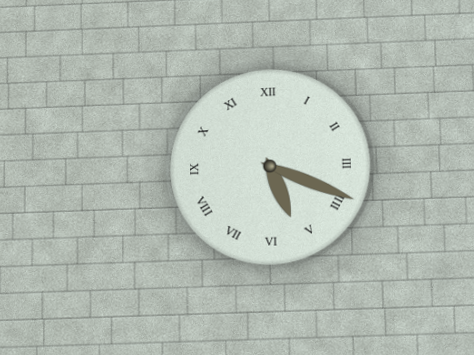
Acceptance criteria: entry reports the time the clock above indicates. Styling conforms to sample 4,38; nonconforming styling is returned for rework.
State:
5,19
